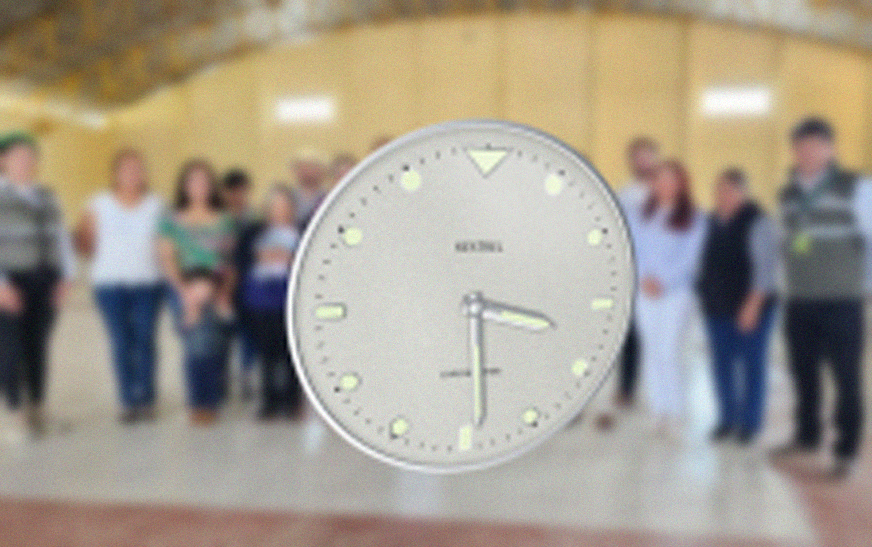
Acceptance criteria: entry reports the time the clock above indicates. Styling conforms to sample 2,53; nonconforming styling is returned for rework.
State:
3,29
